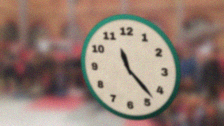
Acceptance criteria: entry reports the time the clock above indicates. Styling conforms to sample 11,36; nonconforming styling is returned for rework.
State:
11,23
